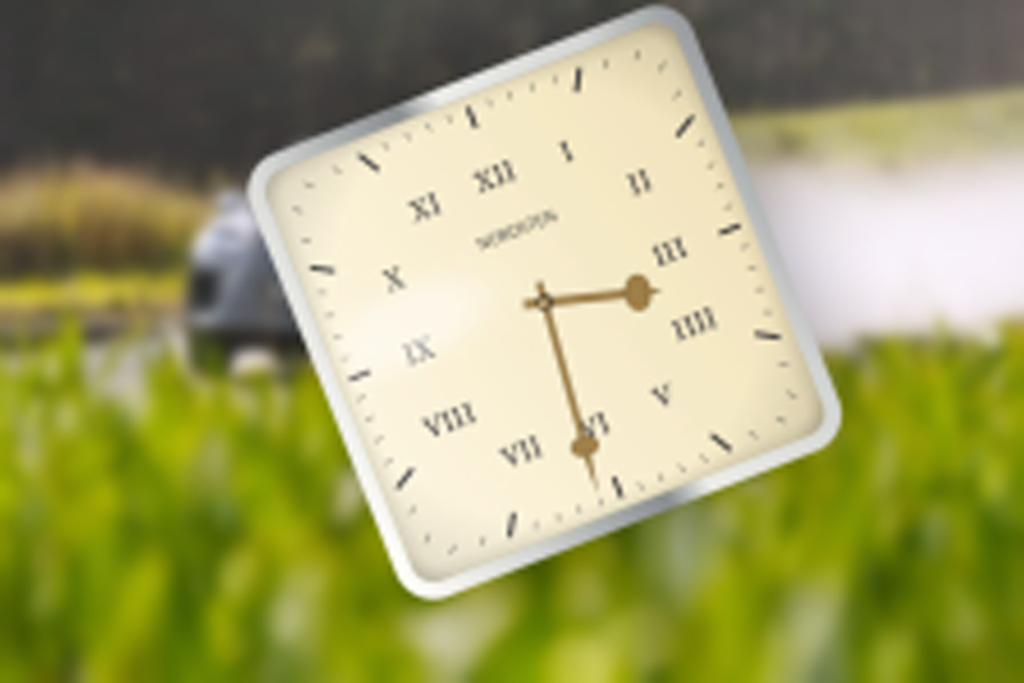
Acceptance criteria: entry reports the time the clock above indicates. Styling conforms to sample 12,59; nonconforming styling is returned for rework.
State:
3,31
